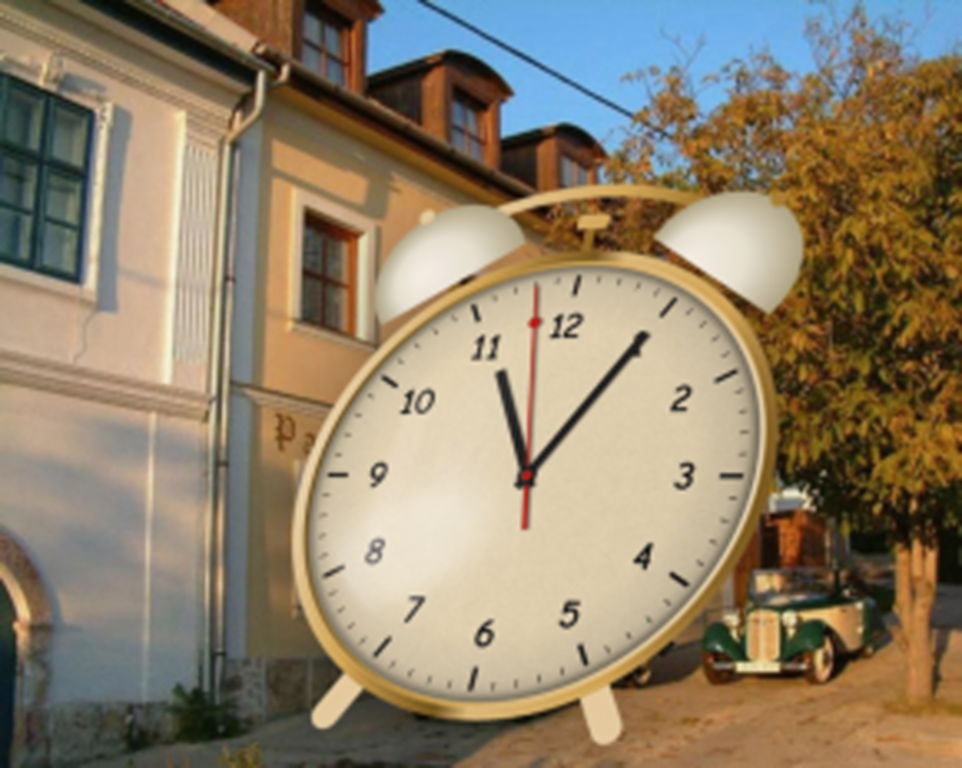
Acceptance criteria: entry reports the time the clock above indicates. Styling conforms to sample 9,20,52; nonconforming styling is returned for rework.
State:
11,04,58
